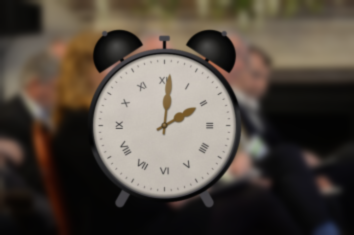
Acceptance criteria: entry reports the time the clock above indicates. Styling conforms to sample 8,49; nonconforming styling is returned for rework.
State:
2,01
